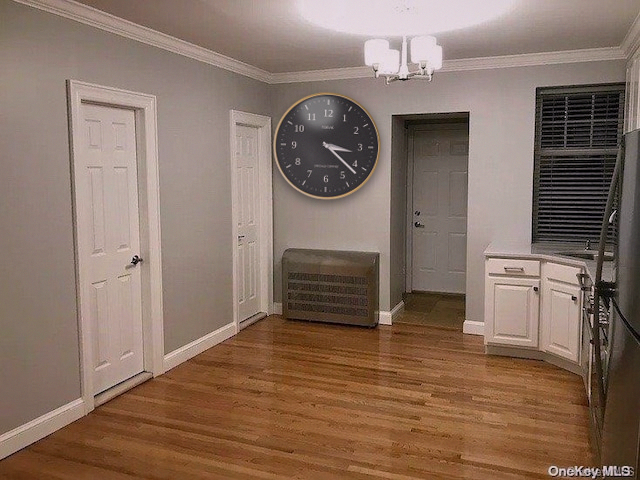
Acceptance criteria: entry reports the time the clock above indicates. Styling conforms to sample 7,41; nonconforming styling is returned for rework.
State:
3,22
